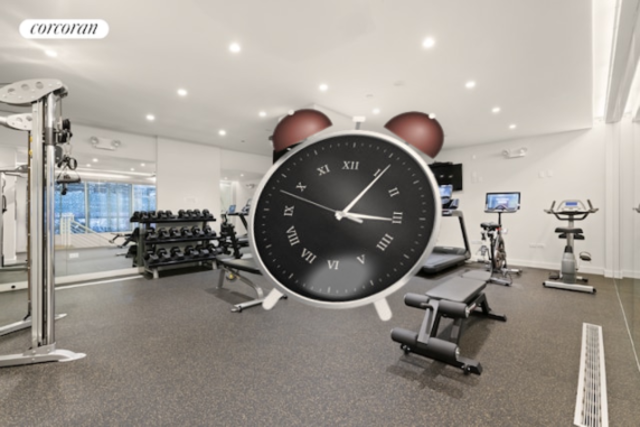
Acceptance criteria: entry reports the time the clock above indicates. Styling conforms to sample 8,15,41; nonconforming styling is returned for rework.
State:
3,05,48
